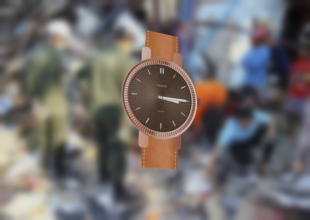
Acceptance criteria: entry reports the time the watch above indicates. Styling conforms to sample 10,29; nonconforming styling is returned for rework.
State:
3,15
